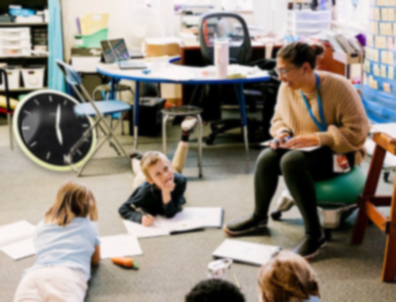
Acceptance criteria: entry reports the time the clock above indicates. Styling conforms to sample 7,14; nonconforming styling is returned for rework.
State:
6,03
